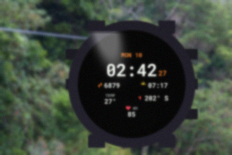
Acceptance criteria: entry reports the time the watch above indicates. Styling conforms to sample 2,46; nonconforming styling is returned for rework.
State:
2,42
